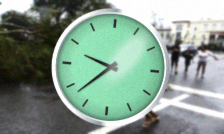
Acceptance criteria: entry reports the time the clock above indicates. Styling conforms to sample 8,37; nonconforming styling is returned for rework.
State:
9,38
